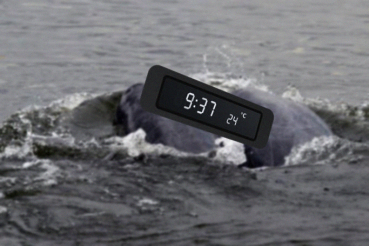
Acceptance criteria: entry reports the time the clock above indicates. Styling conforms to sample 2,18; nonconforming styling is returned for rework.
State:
9,37
